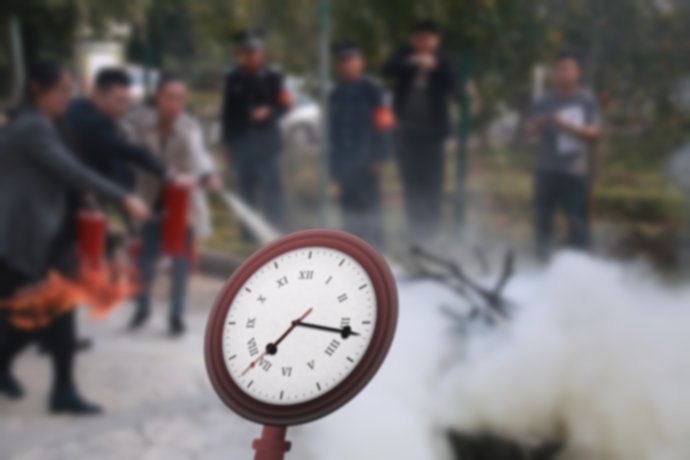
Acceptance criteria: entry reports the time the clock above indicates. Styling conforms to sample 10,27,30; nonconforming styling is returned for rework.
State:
7,16,37
